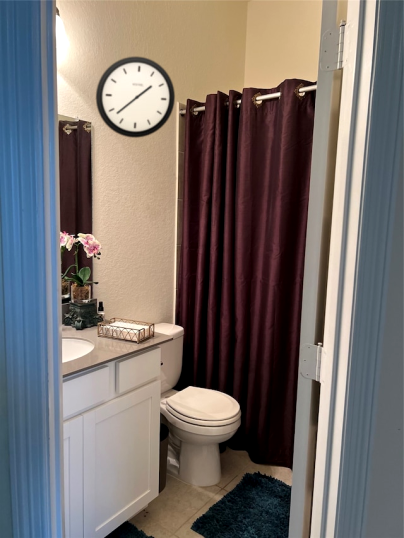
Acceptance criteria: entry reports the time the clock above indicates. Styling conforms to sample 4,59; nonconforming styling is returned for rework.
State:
1,38
